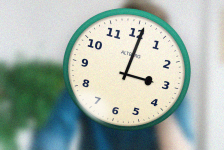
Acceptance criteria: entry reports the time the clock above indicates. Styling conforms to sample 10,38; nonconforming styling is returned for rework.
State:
3,01
